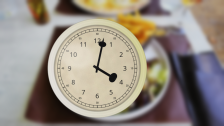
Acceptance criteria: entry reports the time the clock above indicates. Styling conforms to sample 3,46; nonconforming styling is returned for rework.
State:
4,02
